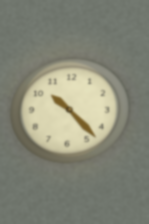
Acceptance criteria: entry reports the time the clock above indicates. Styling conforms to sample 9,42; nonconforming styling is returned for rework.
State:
10,23
